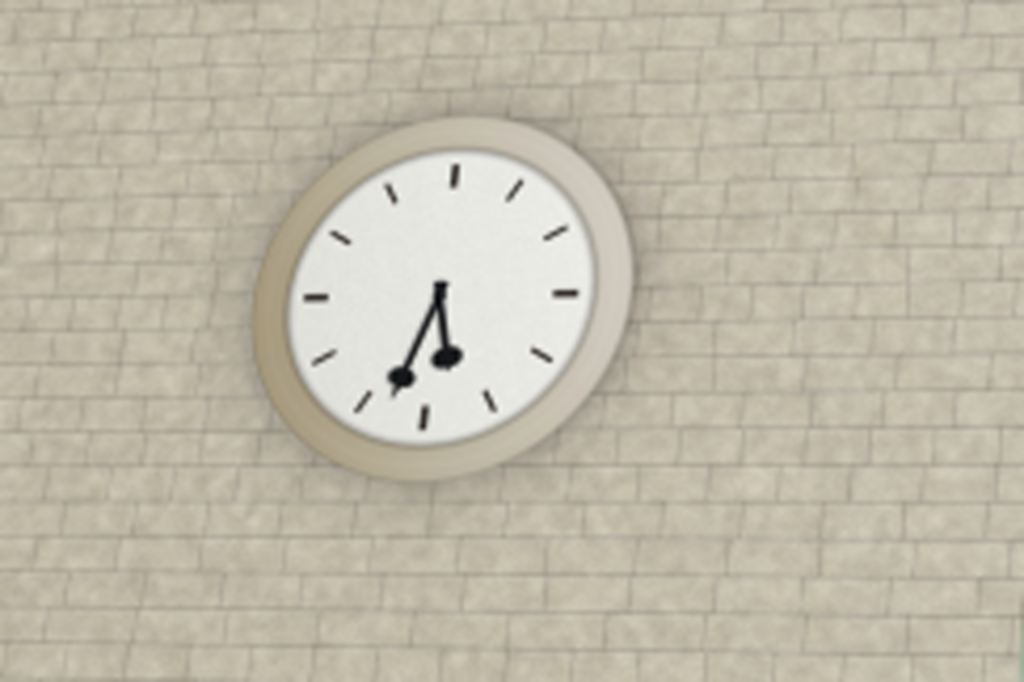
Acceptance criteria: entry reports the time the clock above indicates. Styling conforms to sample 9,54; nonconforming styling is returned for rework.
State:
5,33
